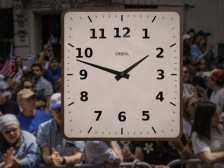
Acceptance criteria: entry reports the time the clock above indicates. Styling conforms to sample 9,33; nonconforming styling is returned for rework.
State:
1,48
